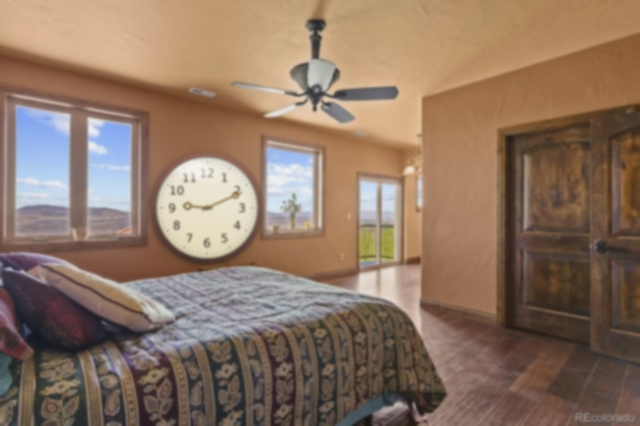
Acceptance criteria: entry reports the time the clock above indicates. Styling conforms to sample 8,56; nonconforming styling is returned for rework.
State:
9,11
